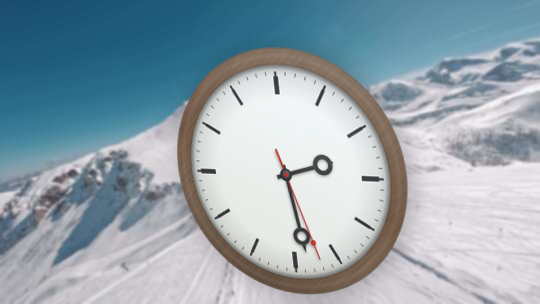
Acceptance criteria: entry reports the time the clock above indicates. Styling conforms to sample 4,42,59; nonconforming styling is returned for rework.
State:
2,28,27
